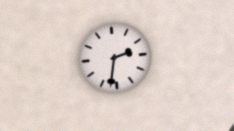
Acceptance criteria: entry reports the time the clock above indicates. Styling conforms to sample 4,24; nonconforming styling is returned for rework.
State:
2,32
